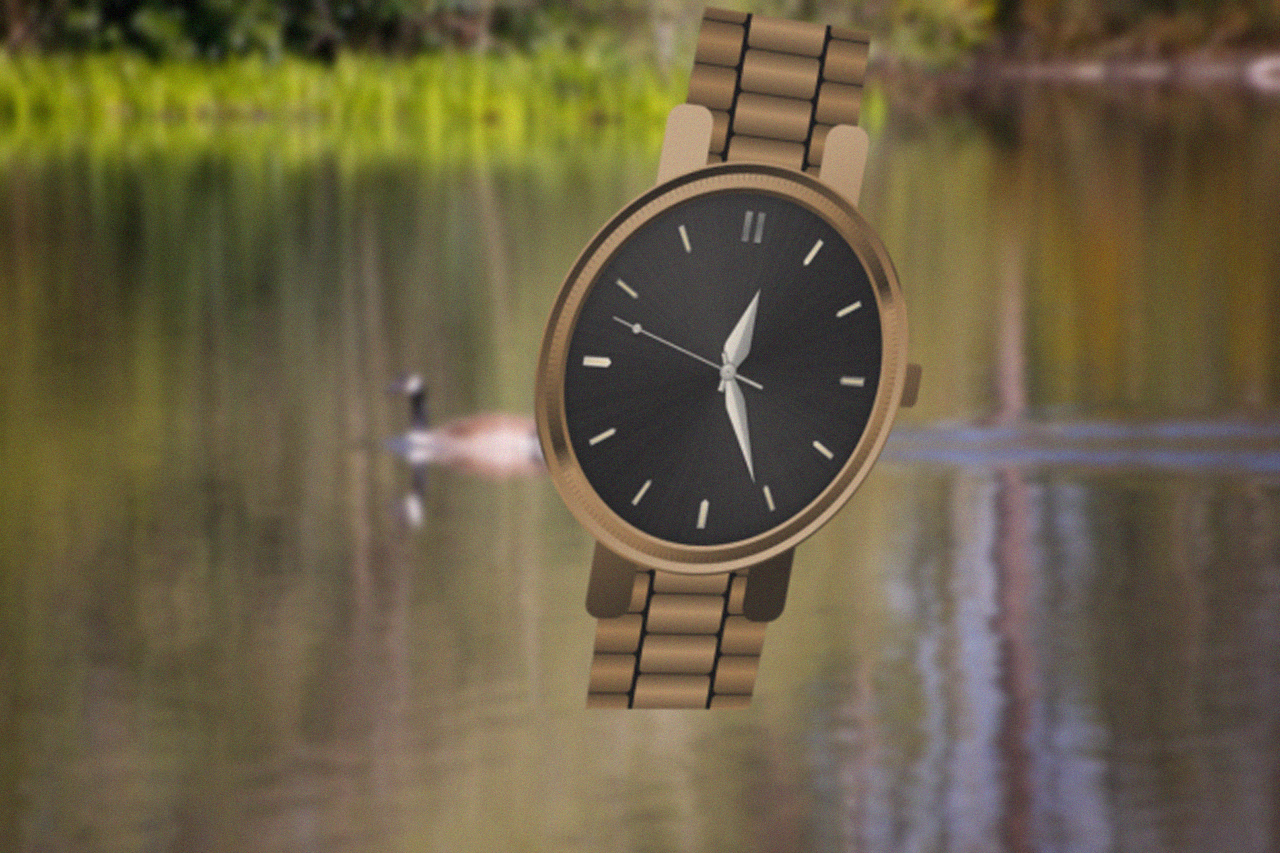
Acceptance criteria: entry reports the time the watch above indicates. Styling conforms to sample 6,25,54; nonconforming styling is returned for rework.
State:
12,25,48
